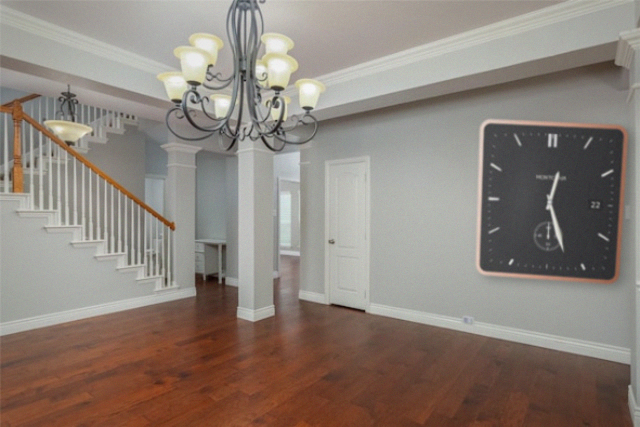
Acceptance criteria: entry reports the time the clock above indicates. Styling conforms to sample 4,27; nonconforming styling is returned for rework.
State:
12,27
